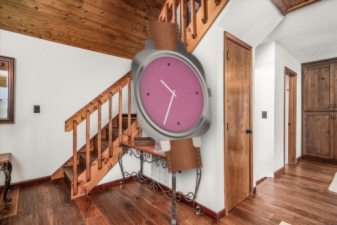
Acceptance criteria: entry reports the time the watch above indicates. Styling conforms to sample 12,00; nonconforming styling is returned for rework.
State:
10,35
